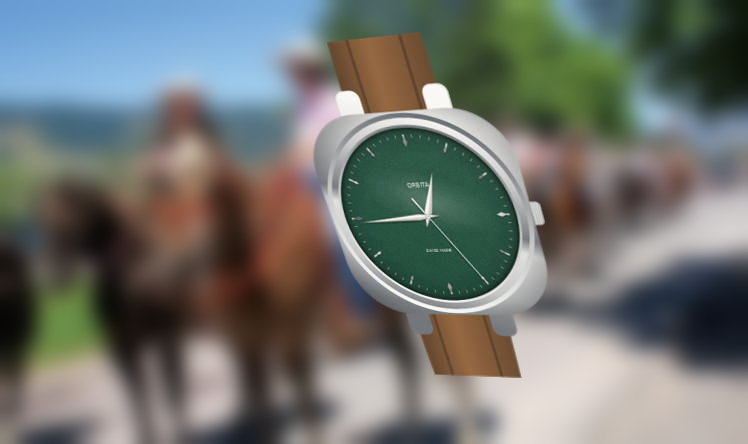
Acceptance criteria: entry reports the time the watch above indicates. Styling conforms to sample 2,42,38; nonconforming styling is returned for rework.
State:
12,44,25
